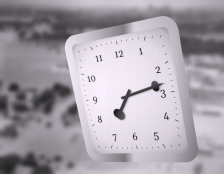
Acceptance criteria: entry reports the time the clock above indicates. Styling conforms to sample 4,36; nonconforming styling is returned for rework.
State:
7,13
